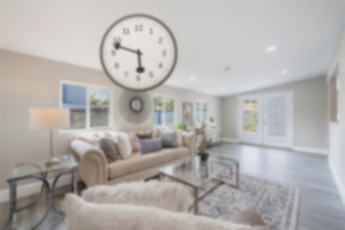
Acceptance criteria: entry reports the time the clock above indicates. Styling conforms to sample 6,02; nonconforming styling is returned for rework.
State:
5,48
